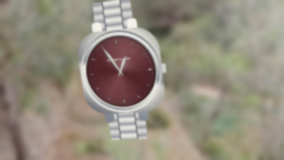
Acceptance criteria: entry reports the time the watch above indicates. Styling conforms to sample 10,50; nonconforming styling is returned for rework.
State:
12,55
